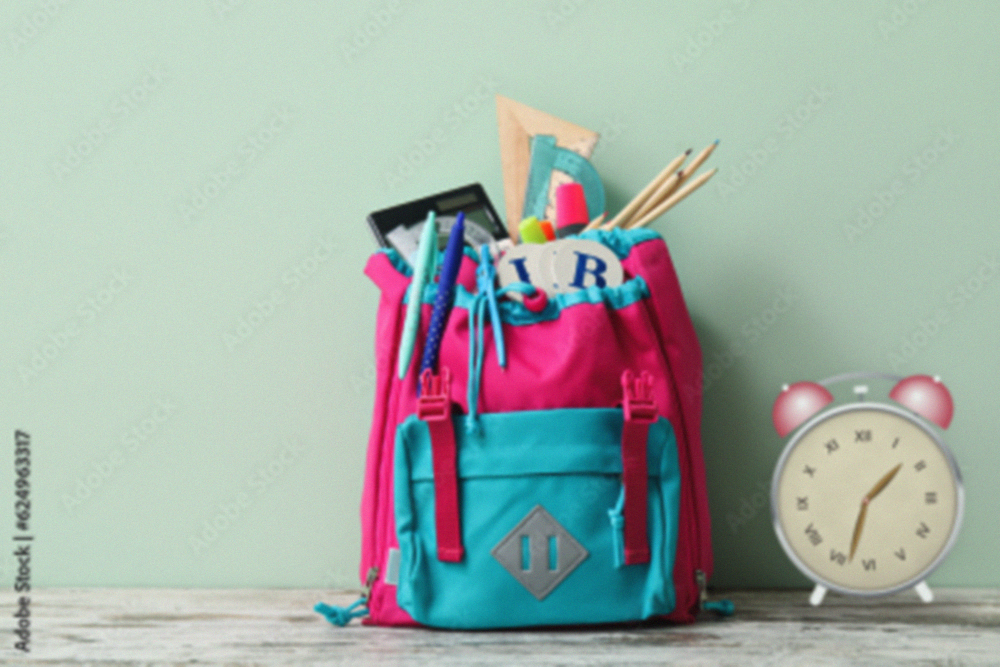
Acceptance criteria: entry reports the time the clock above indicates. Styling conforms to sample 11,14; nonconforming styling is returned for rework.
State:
1,33
